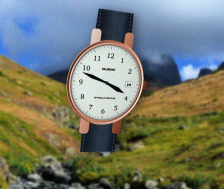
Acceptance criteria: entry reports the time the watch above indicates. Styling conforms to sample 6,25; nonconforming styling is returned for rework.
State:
3,48
